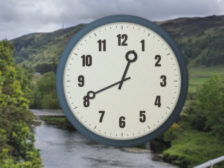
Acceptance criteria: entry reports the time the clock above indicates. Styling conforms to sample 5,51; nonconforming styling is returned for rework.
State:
12,41
